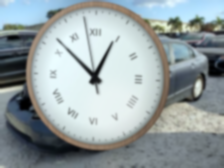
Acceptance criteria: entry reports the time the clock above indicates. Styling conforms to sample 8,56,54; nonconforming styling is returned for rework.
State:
12,51,58
